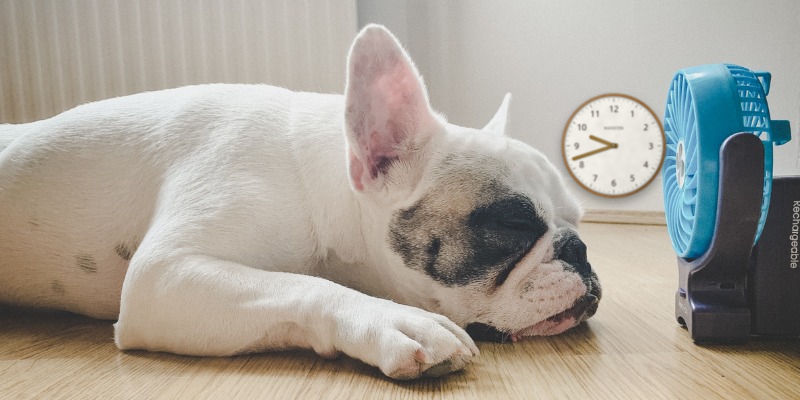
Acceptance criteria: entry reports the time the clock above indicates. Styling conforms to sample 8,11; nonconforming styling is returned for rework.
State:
9,42
